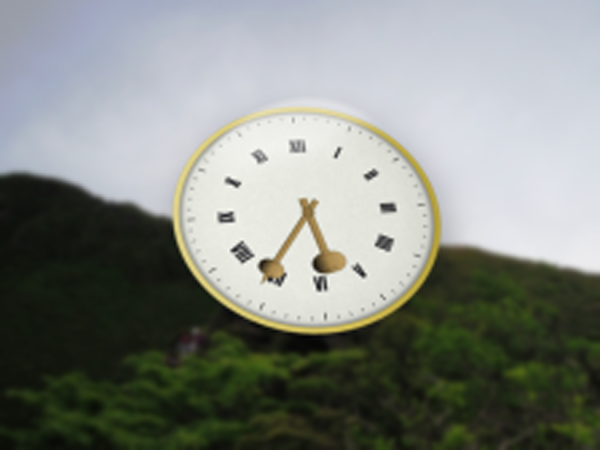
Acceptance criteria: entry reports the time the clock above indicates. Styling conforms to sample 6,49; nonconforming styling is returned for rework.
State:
5,36
